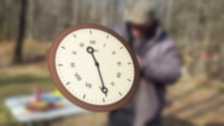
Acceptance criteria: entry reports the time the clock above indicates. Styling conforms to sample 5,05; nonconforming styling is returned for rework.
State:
11,29
